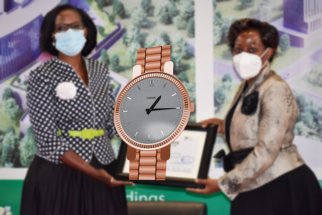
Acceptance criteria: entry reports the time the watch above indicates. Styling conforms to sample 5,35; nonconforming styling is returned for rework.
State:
1,15
